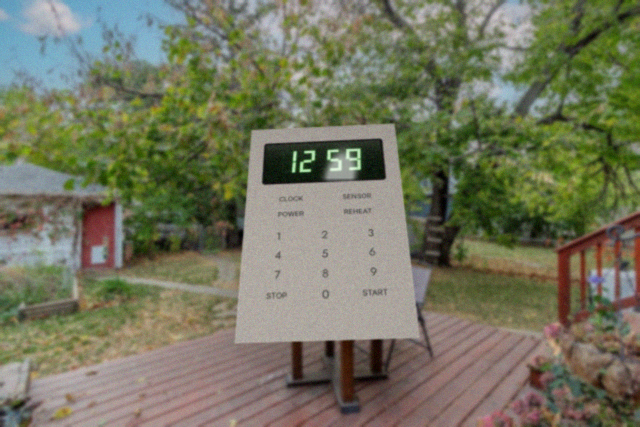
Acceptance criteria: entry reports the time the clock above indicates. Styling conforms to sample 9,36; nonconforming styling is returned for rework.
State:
12,59
